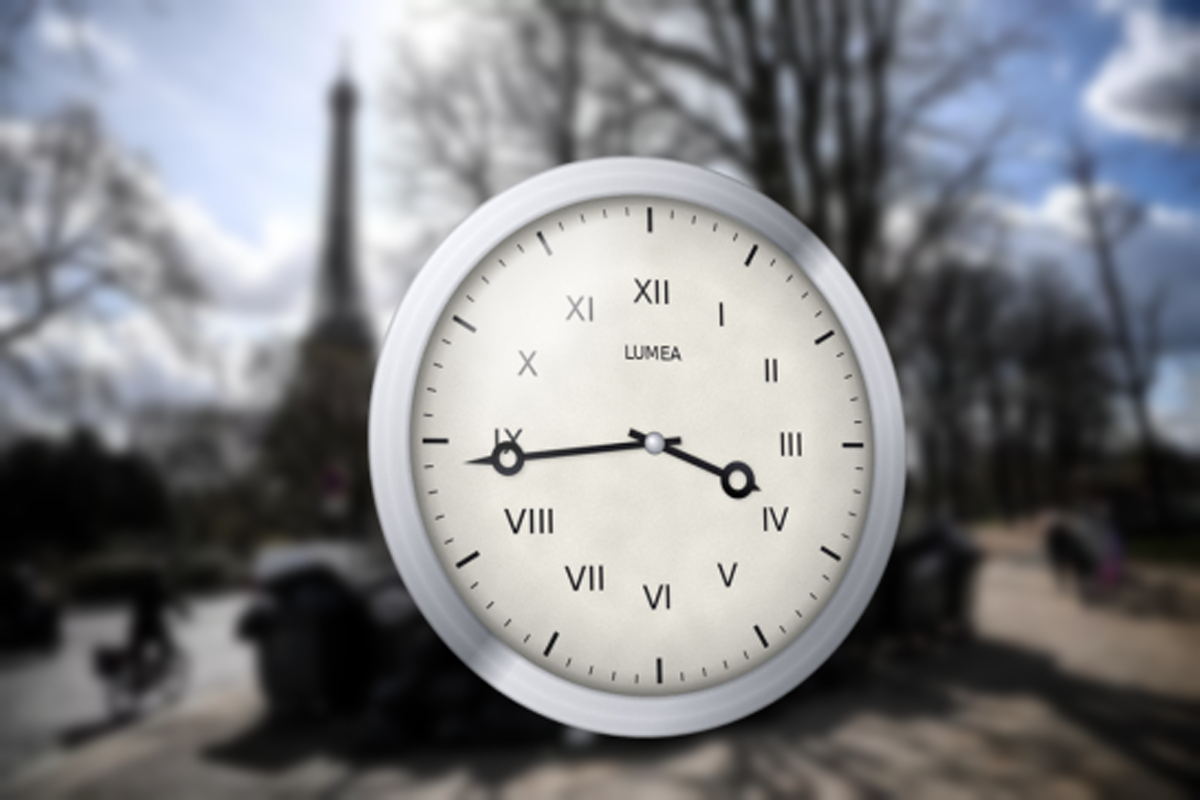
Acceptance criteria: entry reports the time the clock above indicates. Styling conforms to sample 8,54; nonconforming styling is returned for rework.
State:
3,44
